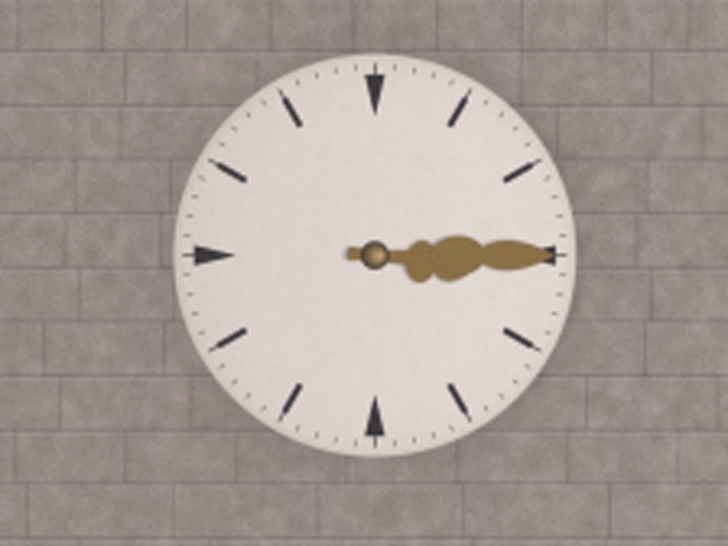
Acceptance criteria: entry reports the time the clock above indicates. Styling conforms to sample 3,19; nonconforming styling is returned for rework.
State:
3,15
